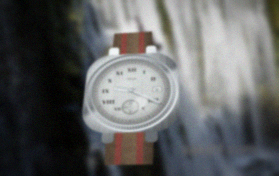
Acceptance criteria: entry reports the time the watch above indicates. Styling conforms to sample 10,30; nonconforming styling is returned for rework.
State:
9,20
